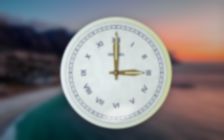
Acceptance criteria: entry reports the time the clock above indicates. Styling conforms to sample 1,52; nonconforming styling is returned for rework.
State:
3,00
